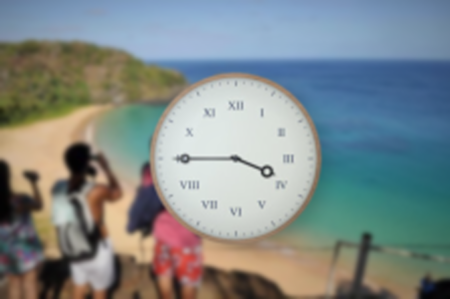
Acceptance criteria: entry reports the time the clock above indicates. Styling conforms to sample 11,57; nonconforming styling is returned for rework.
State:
3,45
